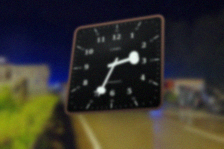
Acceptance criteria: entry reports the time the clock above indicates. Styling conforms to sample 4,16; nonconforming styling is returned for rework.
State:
2,34
